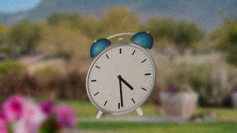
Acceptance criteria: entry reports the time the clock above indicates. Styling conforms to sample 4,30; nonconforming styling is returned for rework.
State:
4,29
